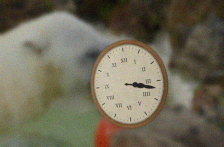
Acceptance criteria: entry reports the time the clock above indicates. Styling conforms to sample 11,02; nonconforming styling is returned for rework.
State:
3,17
